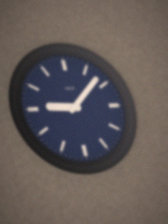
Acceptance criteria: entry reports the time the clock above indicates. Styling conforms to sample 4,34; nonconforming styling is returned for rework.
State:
9,08
